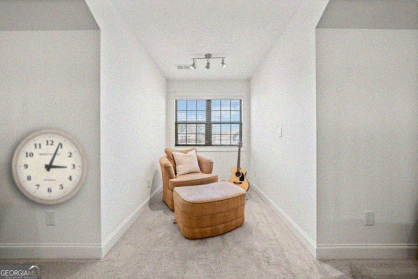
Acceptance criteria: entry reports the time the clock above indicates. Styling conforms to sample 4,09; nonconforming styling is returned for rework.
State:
3,04
